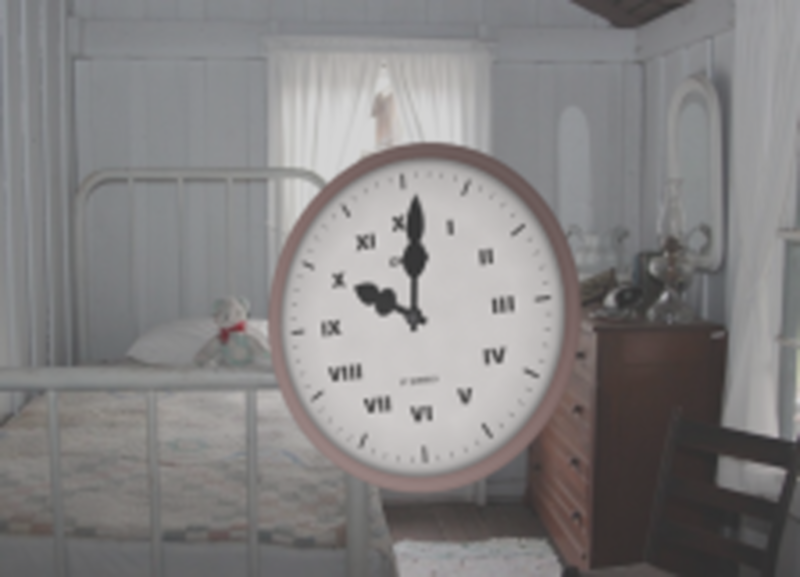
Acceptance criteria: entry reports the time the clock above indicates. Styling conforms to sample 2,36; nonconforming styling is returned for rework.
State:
10,01
